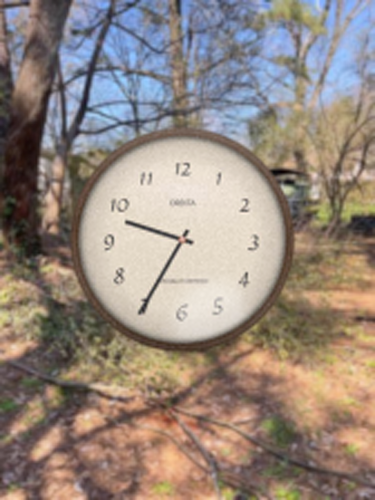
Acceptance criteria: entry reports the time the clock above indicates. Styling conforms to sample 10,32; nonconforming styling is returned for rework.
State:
9,35
